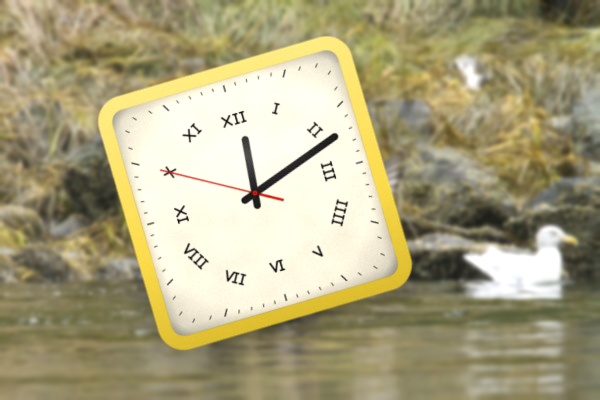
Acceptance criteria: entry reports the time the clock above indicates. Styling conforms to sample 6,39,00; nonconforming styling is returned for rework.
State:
12,11,50
